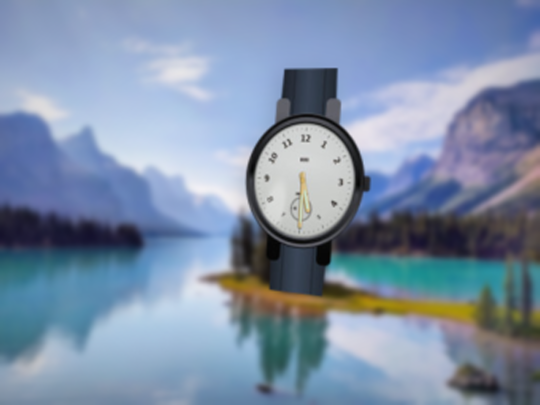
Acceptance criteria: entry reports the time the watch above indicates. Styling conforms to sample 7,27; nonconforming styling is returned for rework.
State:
5,30
